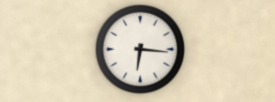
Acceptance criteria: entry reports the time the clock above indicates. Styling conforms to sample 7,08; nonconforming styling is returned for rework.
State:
6,16
